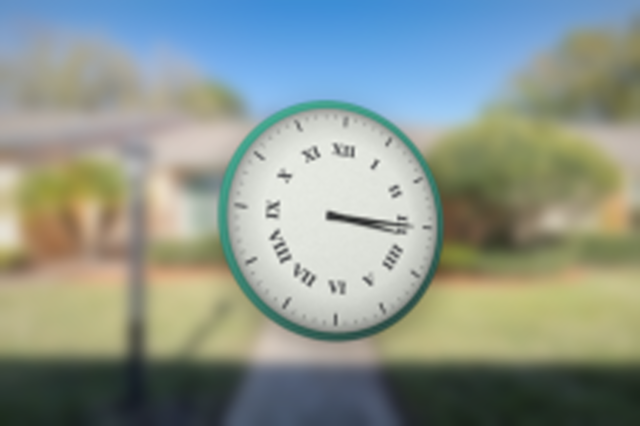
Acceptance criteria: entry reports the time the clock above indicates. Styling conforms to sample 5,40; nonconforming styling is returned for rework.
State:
3,15
